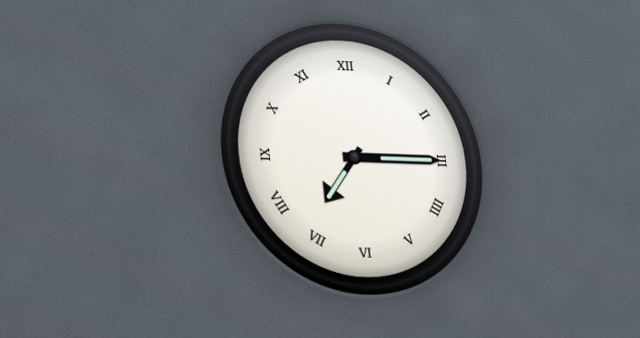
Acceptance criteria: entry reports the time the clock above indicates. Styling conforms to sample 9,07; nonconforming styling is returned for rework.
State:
7,15
